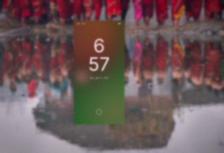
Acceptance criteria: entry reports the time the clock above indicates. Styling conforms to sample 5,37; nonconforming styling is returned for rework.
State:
6,57
